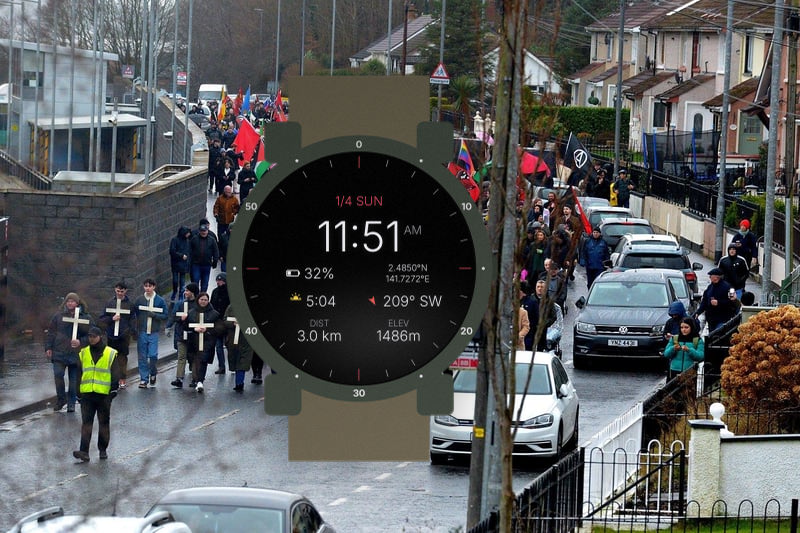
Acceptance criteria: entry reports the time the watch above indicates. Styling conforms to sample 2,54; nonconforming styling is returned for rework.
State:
11,51
